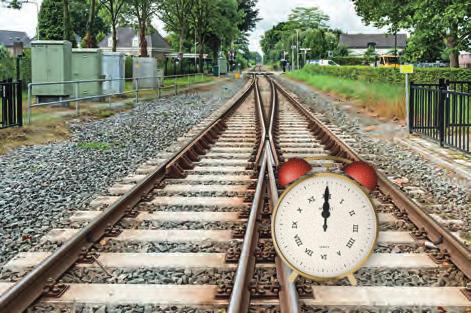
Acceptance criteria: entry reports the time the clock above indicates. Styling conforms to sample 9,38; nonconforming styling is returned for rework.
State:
12,00
